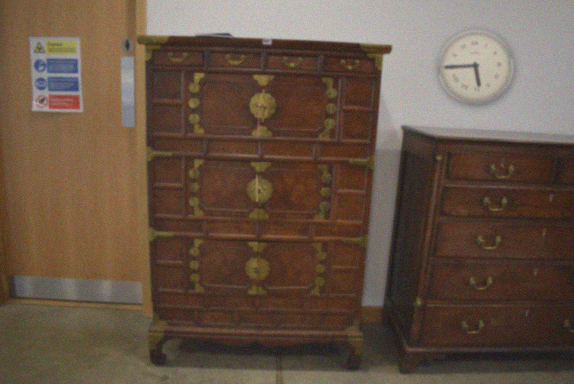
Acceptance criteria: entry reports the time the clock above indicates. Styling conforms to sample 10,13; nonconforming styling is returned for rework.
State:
5,45
